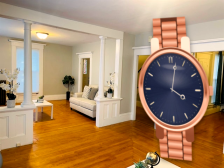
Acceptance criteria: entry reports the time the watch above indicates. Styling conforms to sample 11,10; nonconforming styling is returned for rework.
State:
4,02
